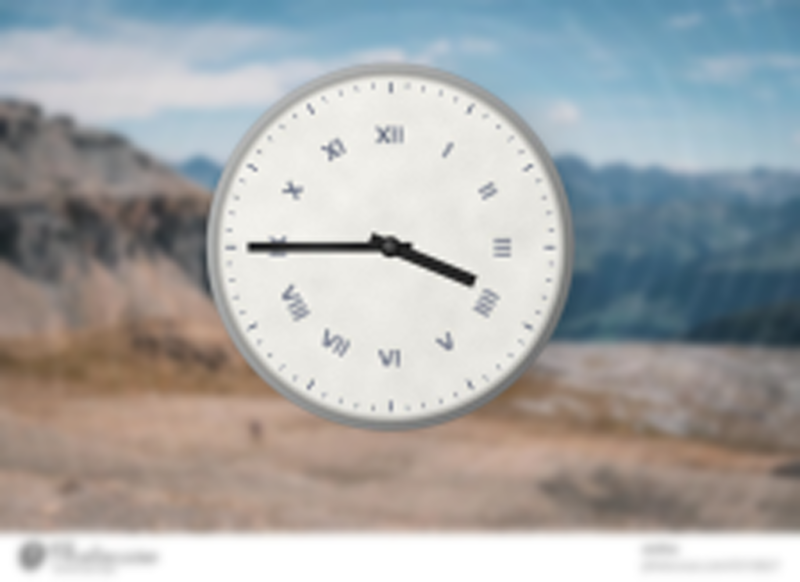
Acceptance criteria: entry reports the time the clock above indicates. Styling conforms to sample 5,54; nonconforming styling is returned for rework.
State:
3,45
